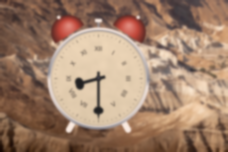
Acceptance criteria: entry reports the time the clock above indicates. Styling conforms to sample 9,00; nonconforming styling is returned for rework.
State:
8,30
